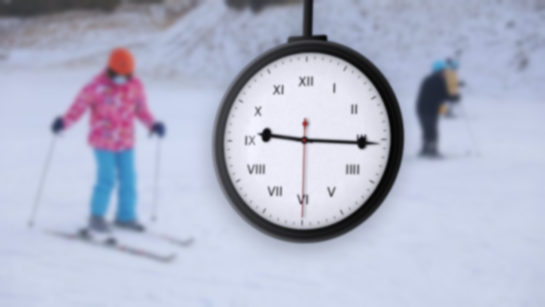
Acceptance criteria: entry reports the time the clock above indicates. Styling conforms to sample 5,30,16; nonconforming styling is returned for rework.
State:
9,15,30
